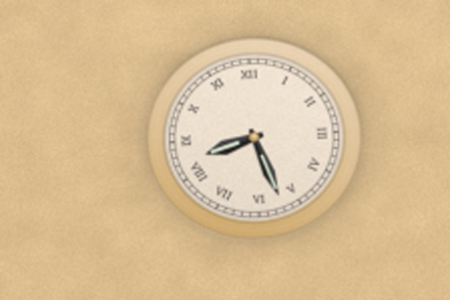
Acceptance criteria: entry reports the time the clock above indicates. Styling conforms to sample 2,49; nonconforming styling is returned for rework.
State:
8,27
